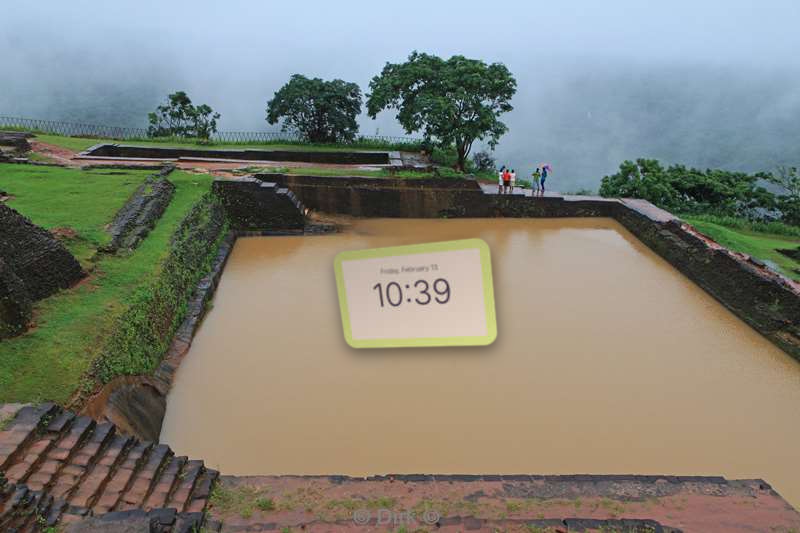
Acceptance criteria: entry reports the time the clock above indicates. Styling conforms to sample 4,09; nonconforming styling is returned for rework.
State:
10,39
